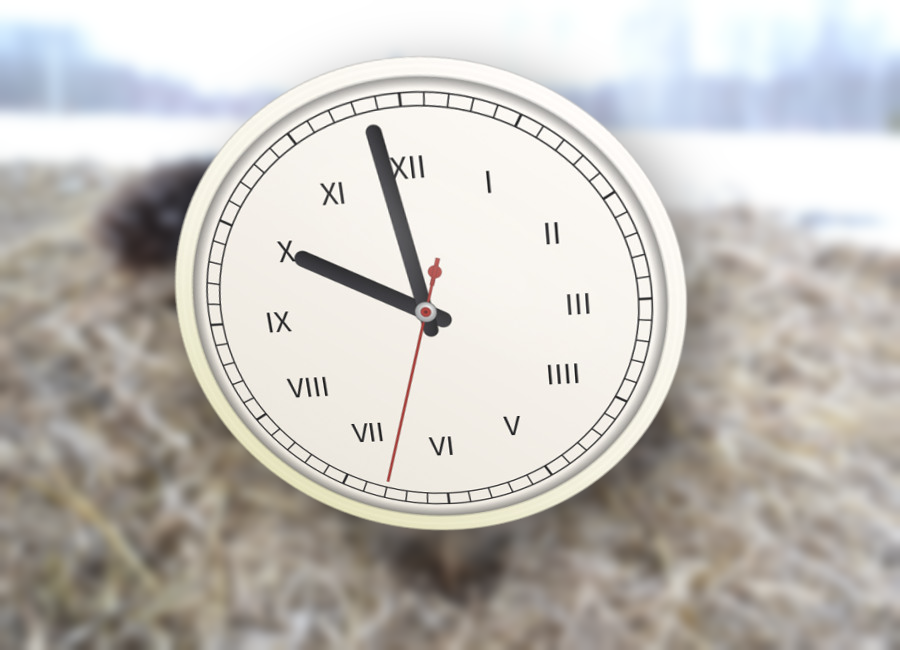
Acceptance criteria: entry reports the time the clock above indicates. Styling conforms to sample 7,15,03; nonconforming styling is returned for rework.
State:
9,58,33
